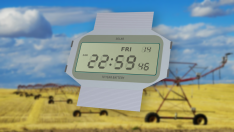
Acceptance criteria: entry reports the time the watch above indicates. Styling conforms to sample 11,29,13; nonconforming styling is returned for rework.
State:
22,59,46
